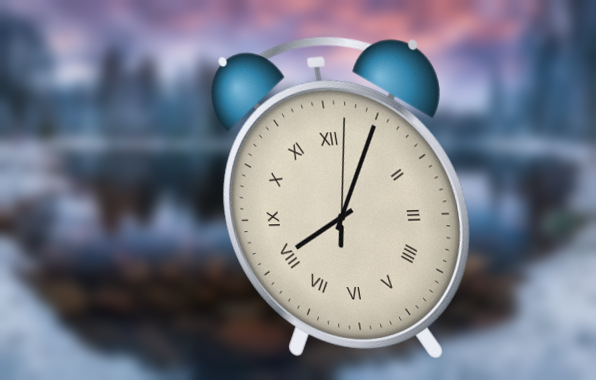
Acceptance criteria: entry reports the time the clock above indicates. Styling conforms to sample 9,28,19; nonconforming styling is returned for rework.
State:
8,05,02
